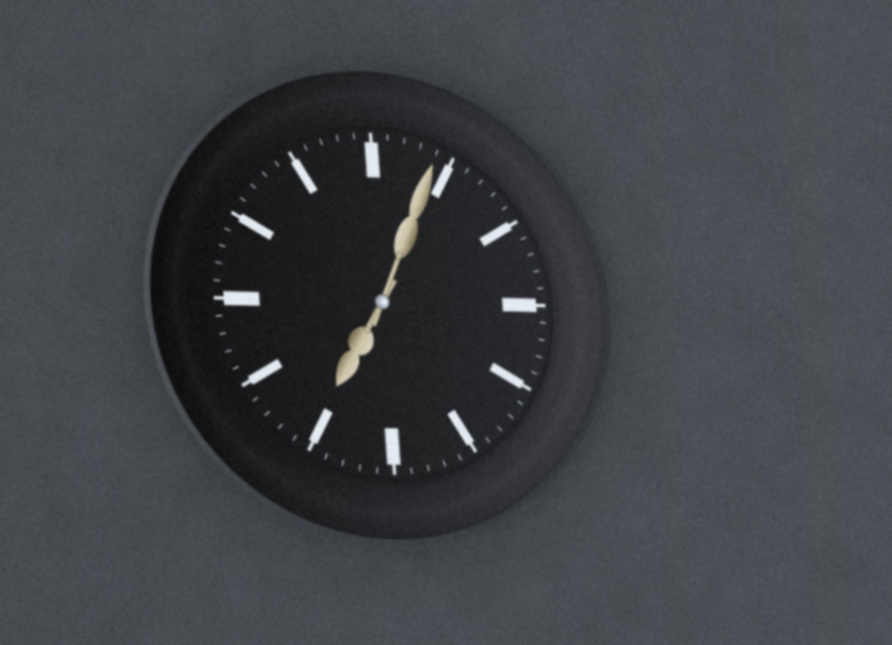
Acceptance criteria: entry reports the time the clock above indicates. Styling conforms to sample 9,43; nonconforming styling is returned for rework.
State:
7,04
